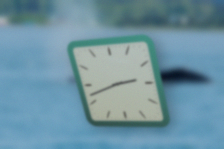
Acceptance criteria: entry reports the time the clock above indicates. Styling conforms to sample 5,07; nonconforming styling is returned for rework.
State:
2,42
